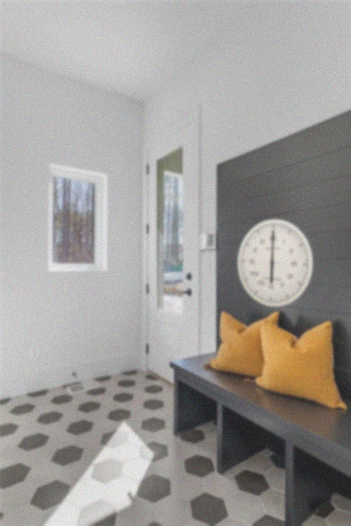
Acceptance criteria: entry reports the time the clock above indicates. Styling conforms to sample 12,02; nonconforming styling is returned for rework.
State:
6,00
